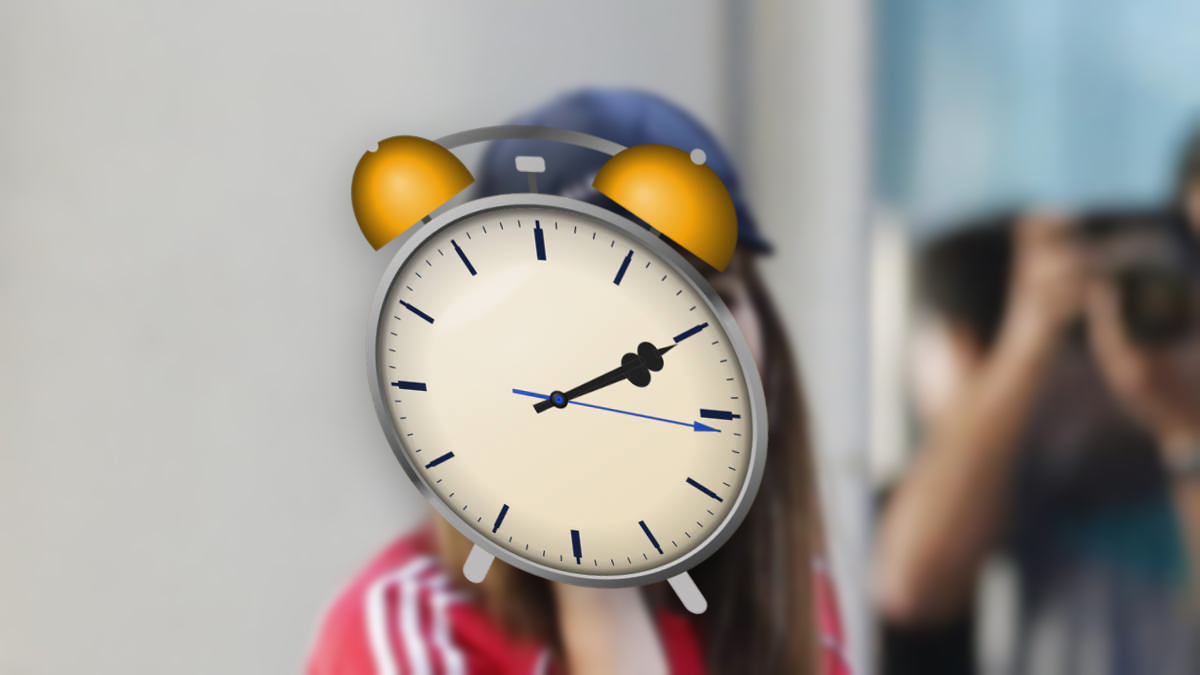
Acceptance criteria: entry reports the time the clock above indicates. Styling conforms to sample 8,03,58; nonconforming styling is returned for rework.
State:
2,10,16
